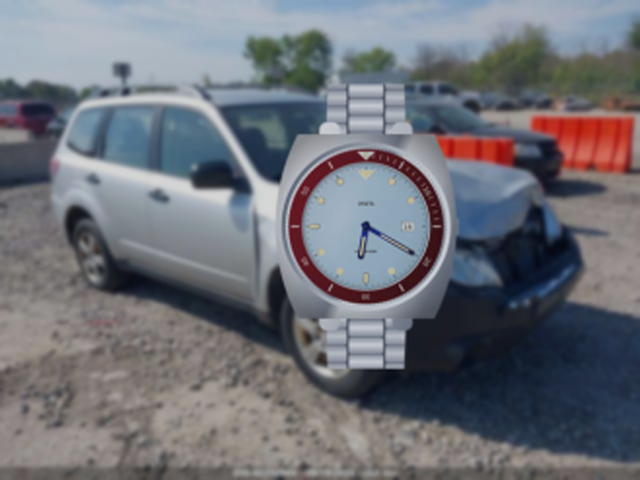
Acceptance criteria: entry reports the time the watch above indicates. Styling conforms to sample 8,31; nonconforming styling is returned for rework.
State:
6,20
